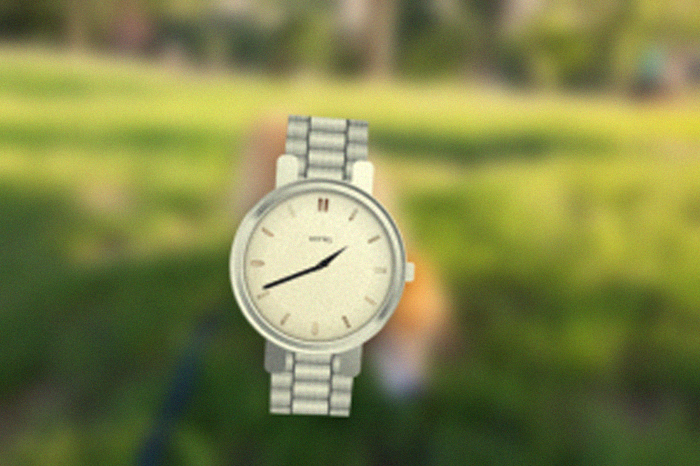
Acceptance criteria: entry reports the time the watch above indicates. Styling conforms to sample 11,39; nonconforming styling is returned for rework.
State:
1,41
